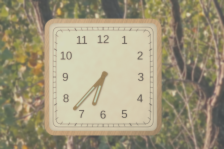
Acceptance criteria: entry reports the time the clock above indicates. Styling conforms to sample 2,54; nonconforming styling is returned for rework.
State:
6,37
